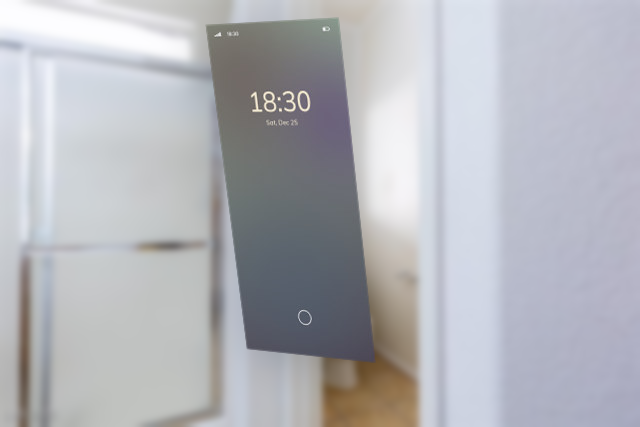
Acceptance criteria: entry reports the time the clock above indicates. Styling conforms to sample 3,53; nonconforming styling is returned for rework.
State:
18,30
